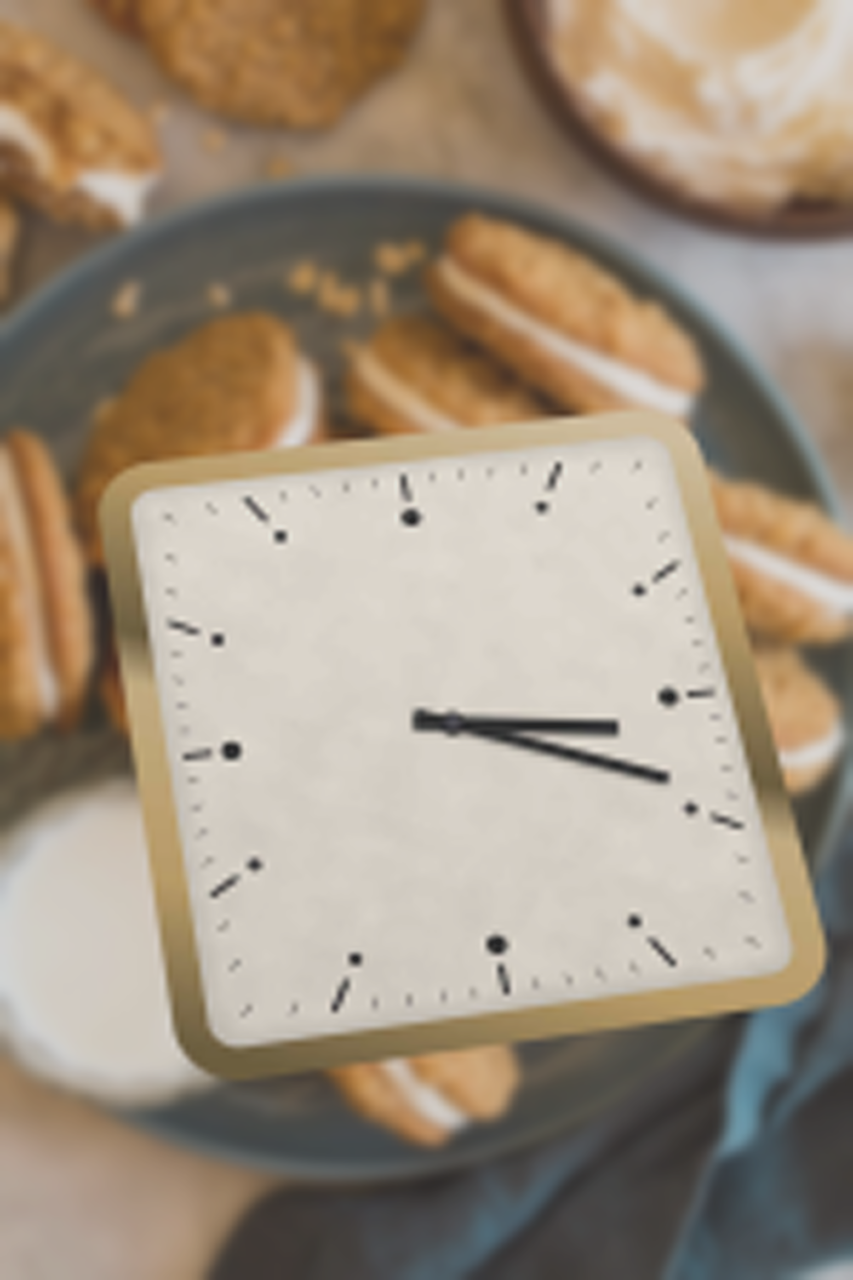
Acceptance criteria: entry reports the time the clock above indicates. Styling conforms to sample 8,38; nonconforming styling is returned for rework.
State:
3,19
